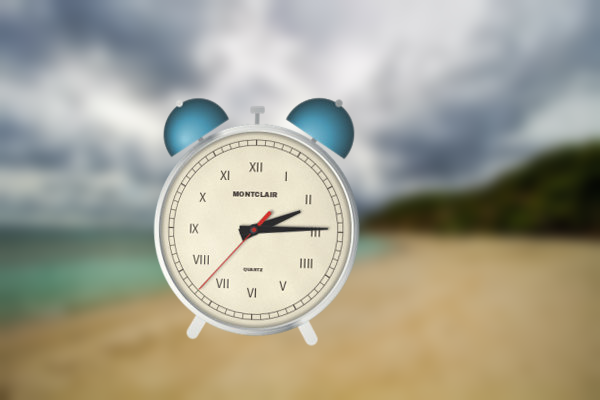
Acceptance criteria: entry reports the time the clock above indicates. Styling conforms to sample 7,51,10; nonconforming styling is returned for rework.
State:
2,14,37
